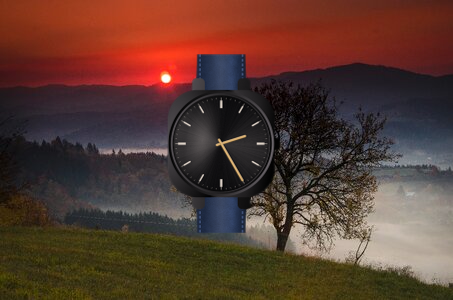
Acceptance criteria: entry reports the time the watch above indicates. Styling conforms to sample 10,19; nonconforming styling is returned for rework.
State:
2,25
